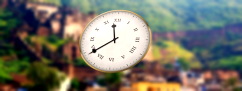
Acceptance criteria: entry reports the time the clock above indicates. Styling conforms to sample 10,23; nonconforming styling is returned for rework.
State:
11,39
